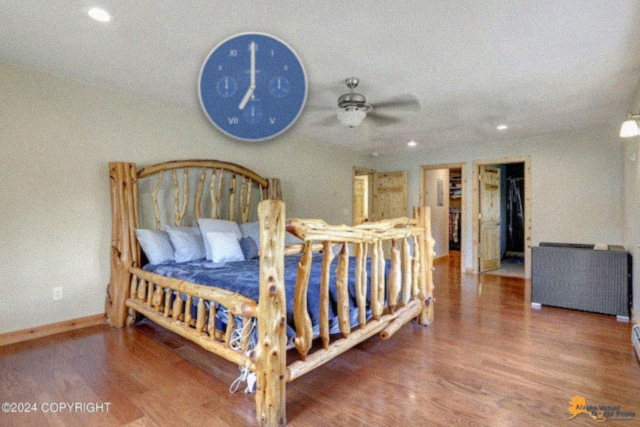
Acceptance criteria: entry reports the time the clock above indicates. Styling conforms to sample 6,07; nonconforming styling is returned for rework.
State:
7,00
